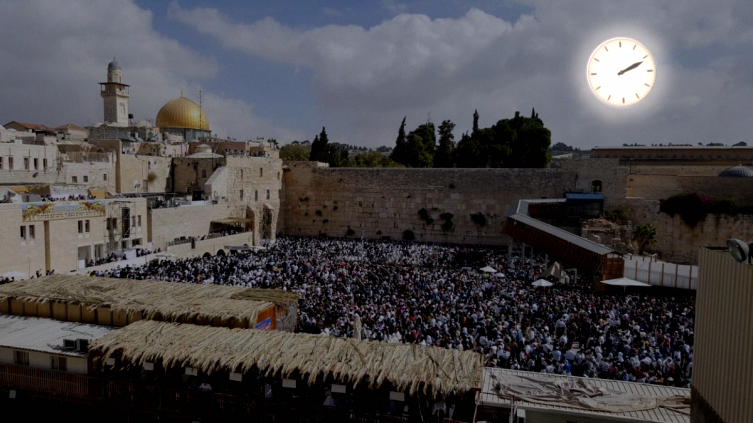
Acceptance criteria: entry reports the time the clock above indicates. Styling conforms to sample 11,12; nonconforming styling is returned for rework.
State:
2,11
